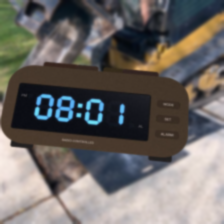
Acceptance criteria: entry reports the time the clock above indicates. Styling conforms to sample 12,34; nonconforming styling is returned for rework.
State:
8,01
